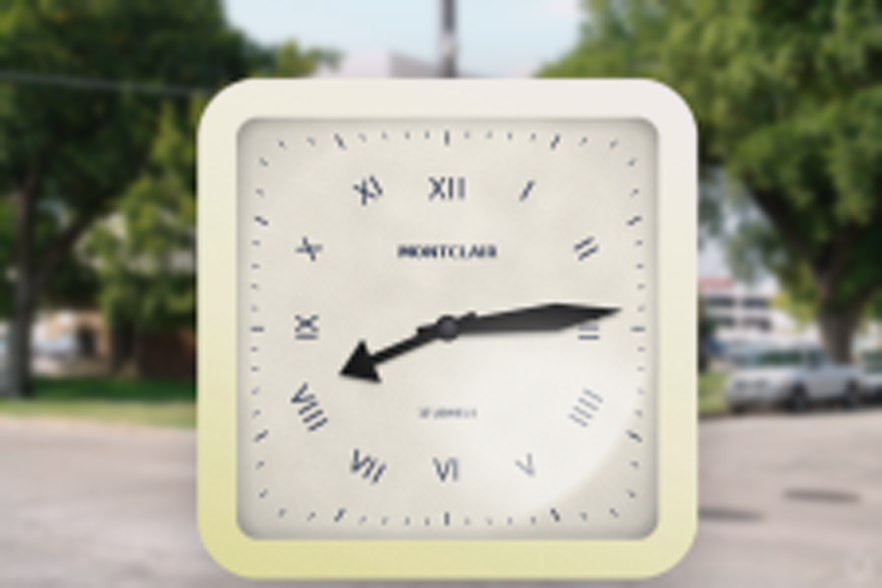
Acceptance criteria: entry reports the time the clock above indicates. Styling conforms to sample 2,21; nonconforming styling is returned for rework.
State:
8,14
